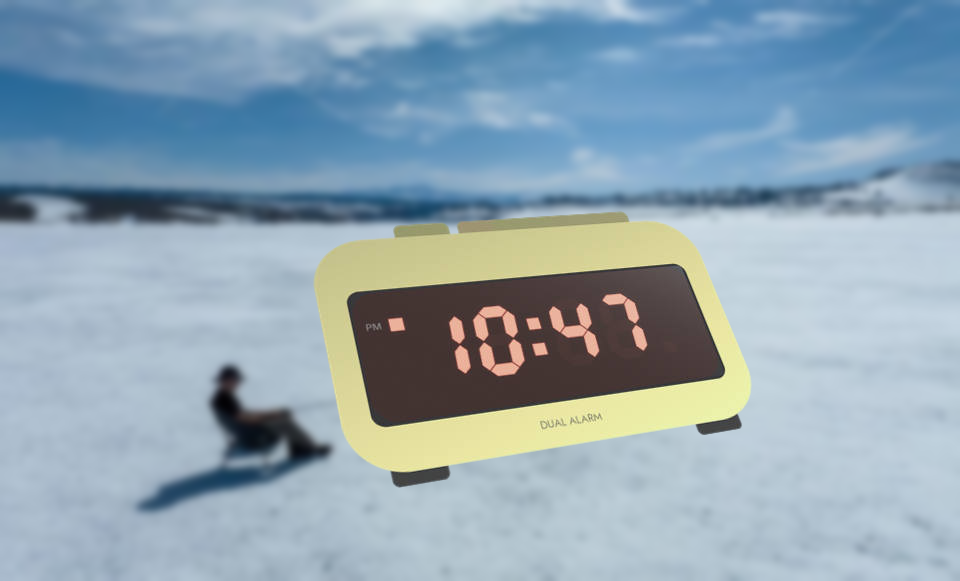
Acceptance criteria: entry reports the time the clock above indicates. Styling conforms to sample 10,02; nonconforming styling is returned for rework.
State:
10,47
